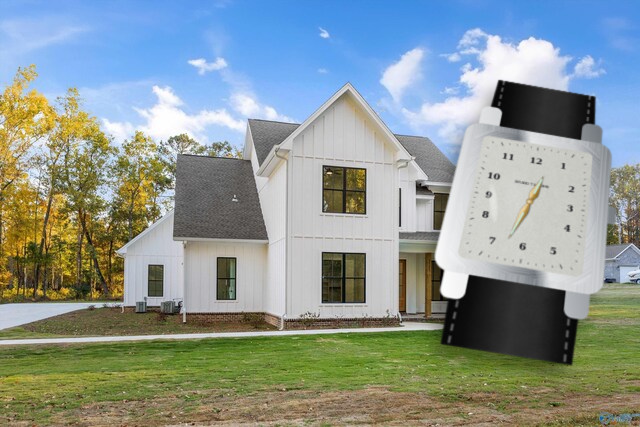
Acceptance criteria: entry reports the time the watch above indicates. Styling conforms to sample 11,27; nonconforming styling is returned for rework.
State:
12,33
